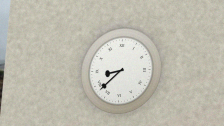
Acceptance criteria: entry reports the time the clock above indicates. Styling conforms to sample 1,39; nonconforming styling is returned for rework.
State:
8,38
